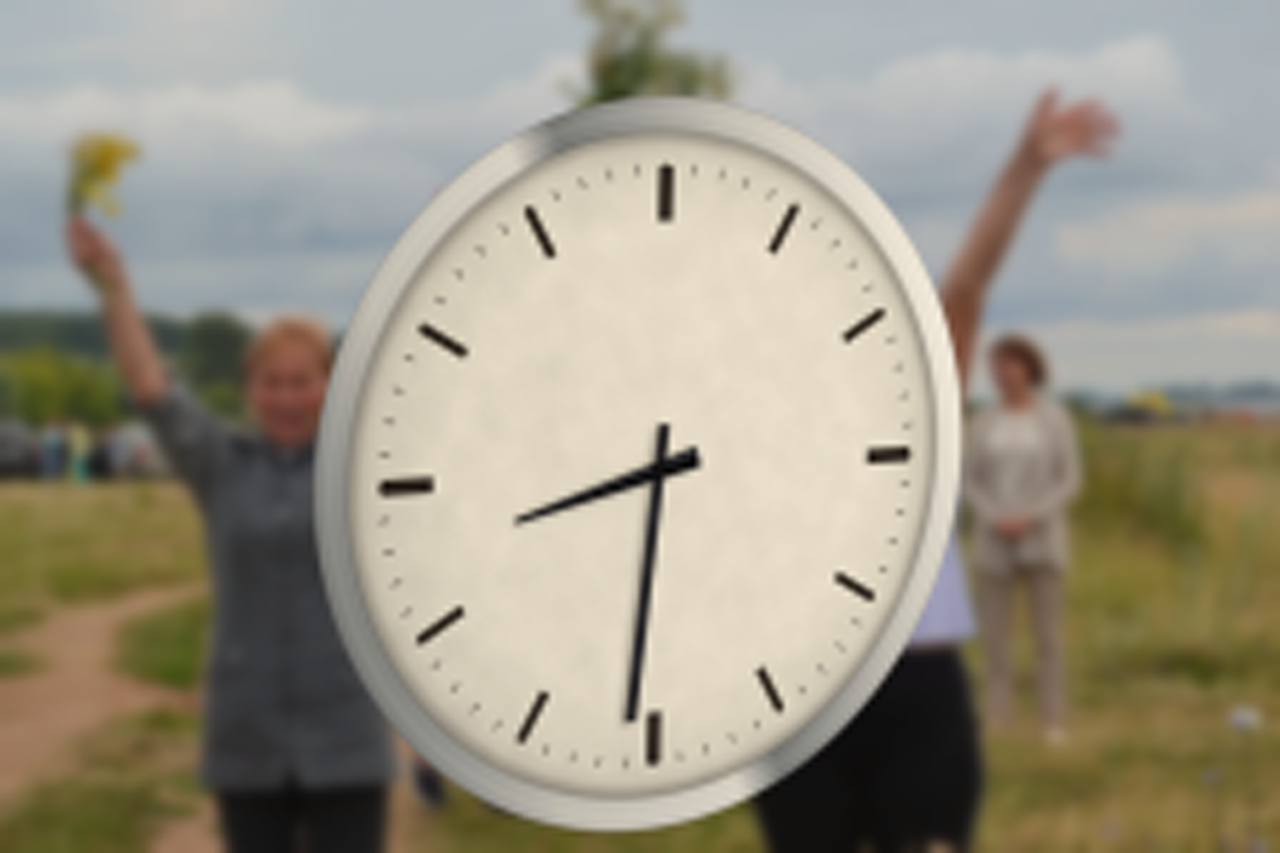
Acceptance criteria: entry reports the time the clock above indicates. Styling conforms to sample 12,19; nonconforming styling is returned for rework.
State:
8,31
